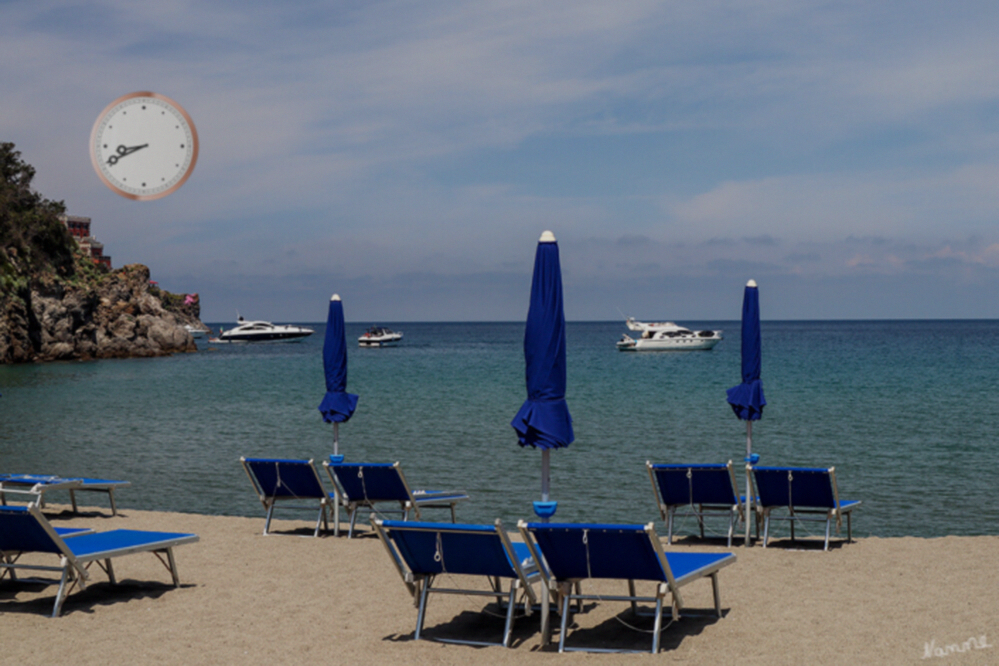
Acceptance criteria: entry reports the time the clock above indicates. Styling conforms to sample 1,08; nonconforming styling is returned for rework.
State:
8,41
